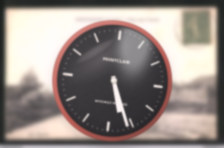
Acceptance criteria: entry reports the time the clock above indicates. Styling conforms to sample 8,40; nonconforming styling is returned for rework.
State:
5,26
